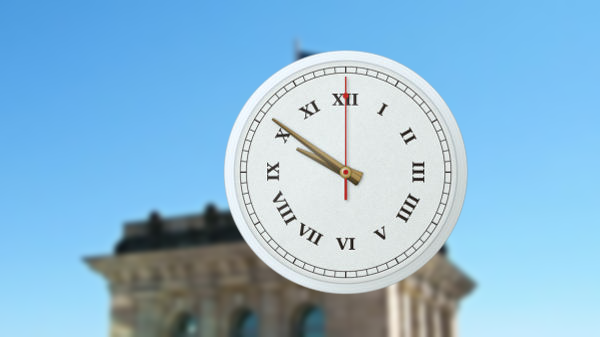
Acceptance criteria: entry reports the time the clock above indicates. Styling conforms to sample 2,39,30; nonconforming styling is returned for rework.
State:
9,51,00
